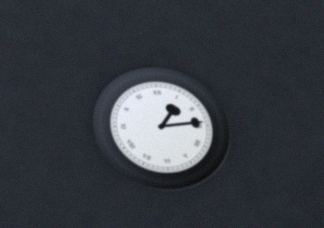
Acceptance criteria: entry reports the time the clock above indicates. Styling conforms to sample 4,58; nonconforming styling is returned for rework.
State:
1,14
